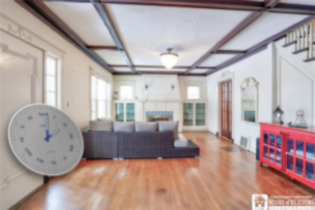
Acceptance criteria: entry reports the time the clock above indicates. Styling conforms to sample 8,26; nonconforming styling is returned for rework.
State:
2,02
